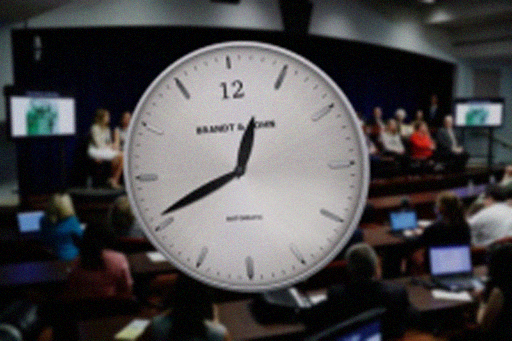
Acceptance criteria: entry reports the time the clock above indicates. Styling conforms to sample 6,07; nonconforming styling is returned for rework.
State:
12,41
